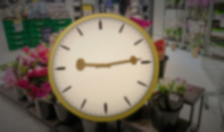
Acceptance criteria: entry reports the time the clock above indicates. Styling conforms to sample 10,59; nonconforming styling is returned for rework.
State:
9,14
